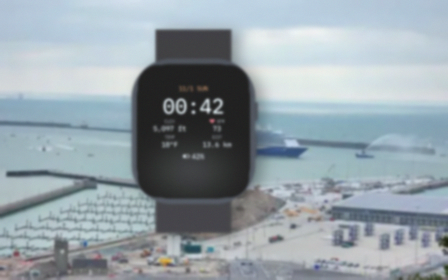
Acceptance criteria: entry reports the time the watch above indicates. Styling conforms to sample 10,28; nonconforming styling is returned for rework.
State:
0,42
